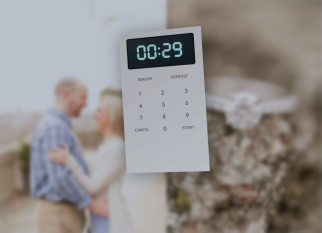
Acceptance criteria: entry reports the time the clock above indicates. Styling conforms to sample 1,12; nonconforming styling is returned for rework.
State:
0,29
